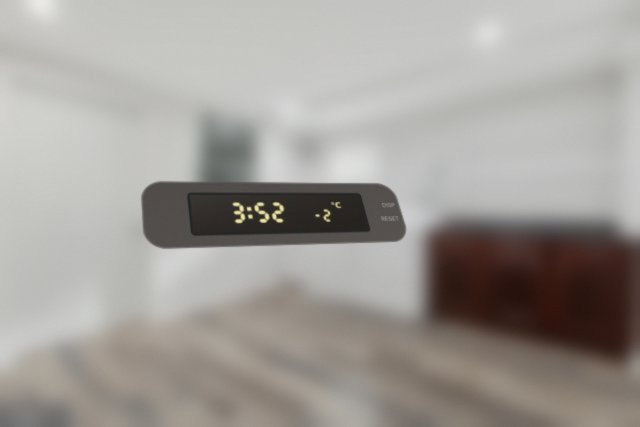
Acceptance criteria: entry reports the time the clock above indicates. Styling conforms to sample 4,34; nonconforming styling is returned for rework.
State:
3,52
